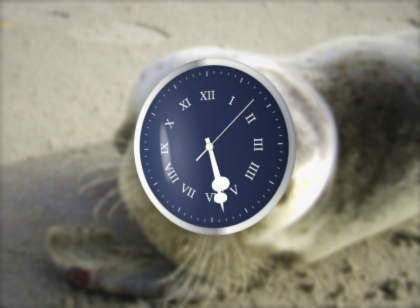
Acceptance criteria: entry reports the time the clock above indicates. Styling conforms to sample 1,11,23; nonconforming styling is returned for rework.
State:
5,28,08
